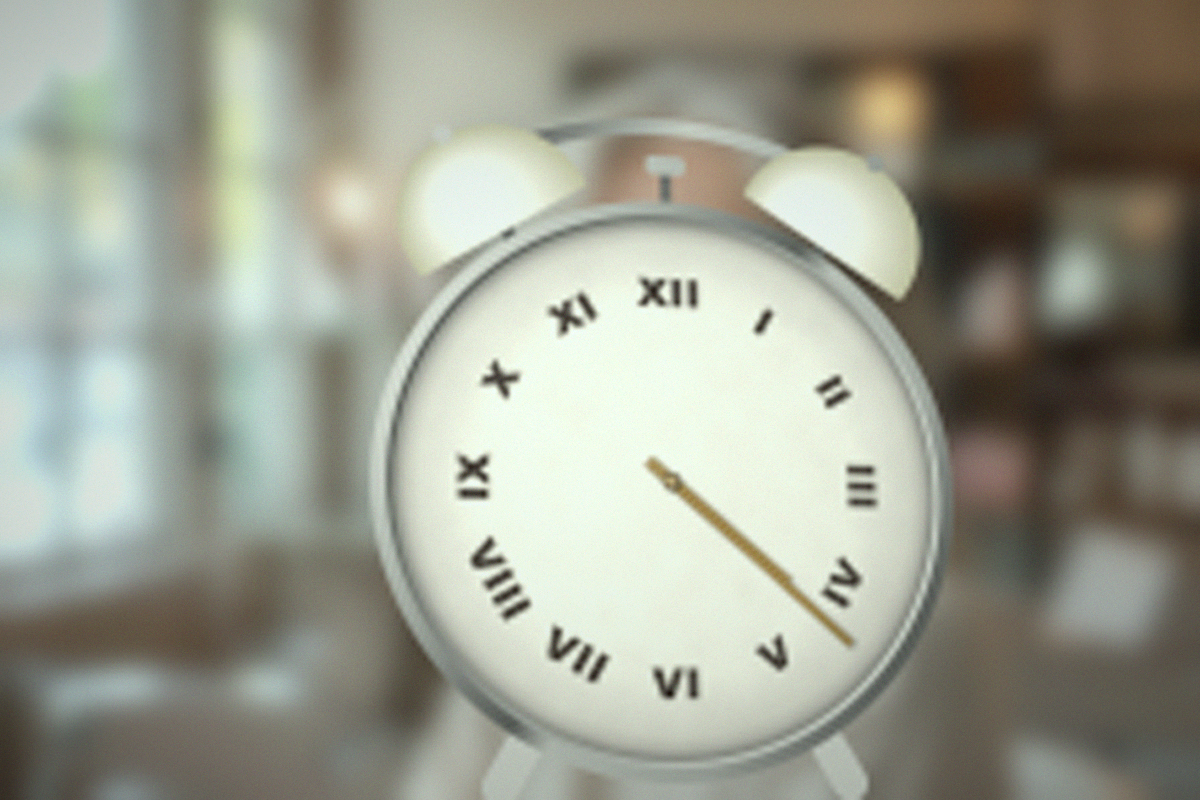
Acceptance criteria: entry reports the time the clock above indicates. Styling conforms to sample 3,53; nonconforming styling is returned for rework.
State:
4,22
